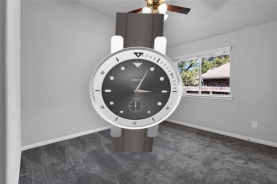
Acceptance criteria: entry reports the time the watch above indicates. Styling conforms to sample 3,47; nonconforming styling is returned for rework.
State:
3,04
